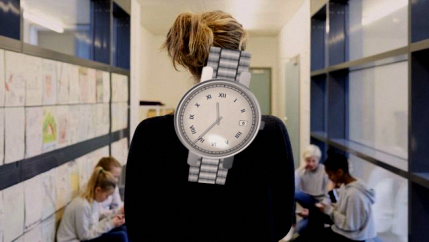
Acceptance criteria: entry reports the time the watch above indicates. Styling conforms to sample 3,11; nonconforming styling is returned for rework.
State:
11,36
